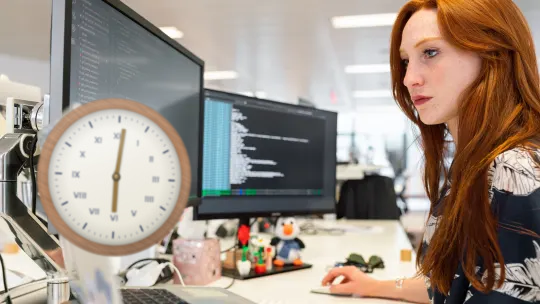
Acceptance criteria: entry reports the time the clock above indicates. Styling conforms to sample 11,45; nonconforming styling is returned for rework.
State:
6,01
